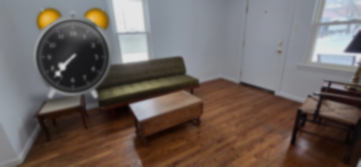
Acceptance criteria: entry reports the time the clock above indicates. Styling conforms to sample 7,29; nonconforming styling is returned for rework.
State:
7,37
